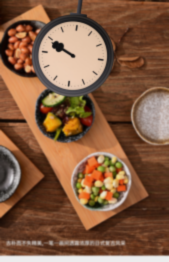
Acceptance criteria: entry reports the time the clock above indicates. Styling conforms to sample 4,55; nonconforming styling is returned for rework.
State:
9,49
